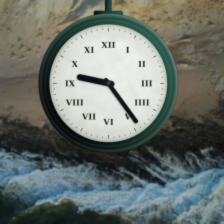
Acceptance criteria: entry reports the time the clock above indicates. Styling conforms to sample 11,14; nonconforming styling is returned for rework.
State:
9,24
